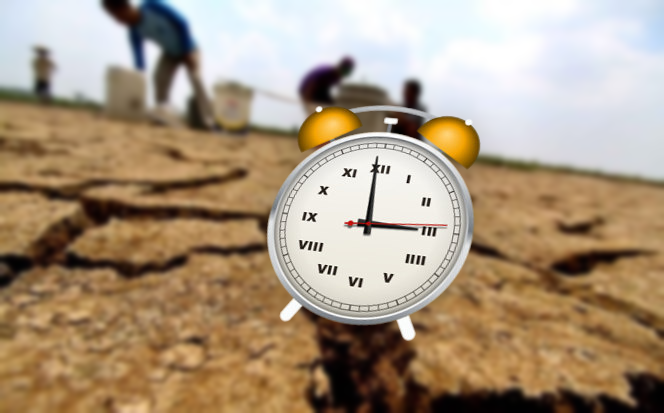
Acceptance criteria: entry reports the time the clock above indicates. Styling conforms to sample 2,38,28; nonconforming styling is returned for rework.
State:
2,59,14
